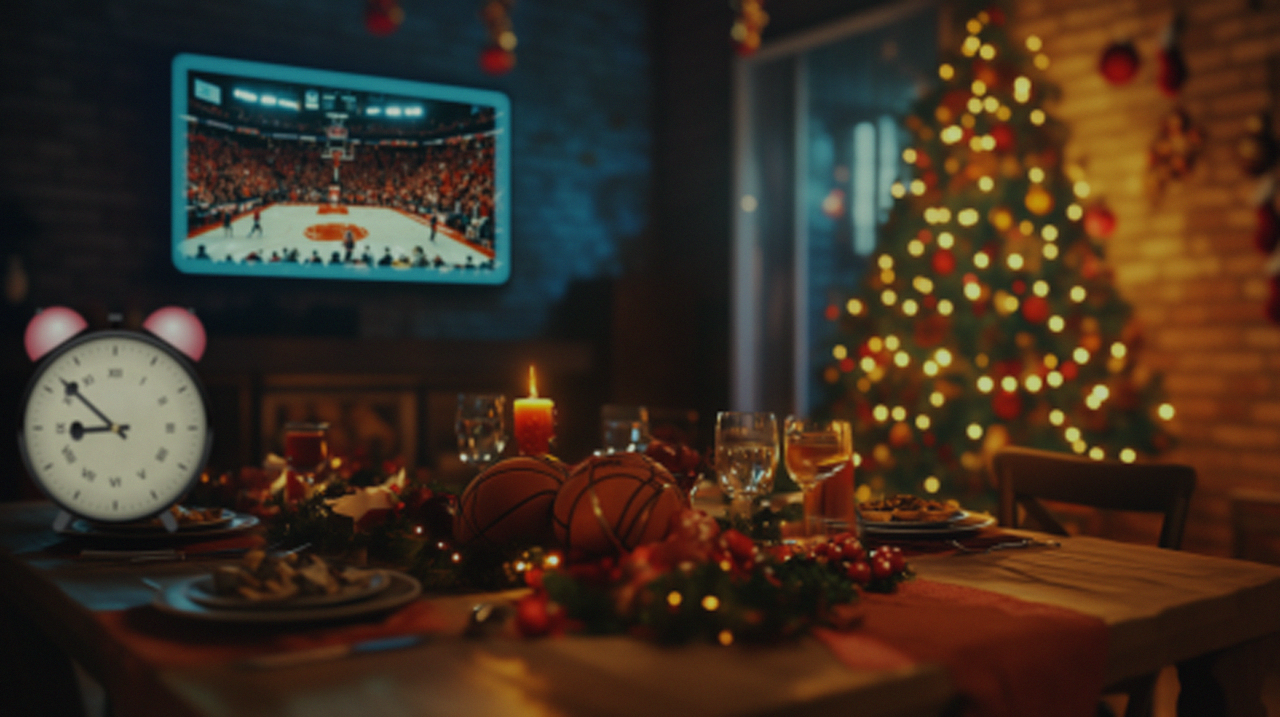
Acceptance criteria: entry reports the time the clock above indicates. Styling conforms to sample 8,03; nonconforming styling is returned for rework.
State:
8,52
